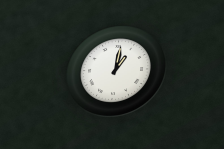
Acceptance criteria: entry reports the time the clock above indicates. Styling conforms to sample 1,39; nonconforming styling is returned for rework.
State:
1,01
